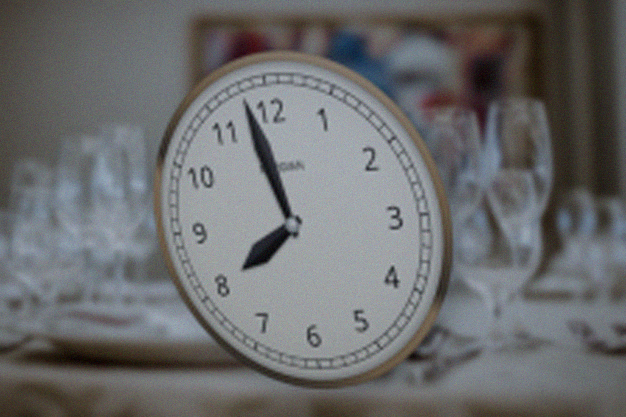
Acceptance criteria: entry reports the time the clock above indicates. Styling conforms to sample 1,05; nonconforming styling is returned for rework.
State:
7,58
